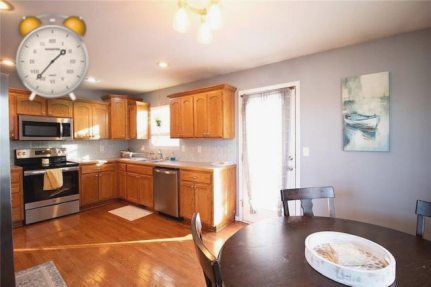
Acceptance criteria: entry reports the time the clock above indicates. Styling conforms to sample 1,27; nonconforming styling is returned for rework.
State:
1,37
